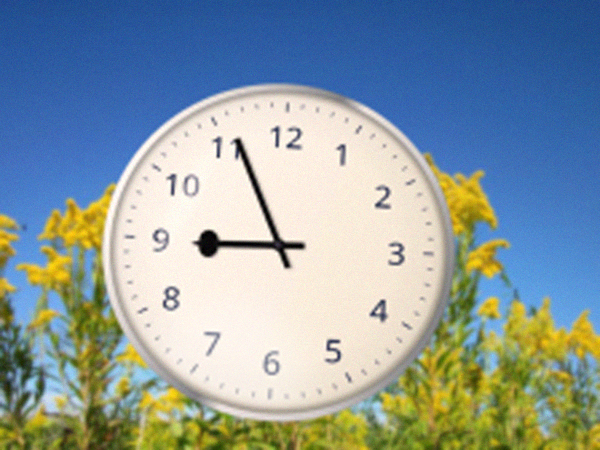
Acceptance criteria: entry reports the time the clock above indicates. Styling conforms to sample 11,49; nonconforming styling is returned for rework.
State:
8,56
